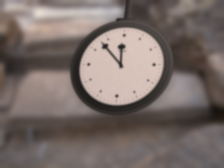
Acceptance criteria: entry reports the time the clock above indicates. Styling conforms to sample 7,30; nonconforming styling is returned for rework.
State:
11,53
